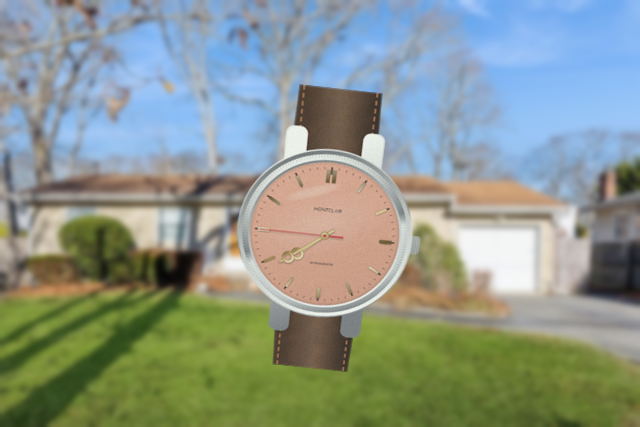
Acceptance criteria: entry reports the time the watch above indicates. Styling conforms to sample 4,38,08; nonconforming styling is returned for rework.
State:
7,38,45
